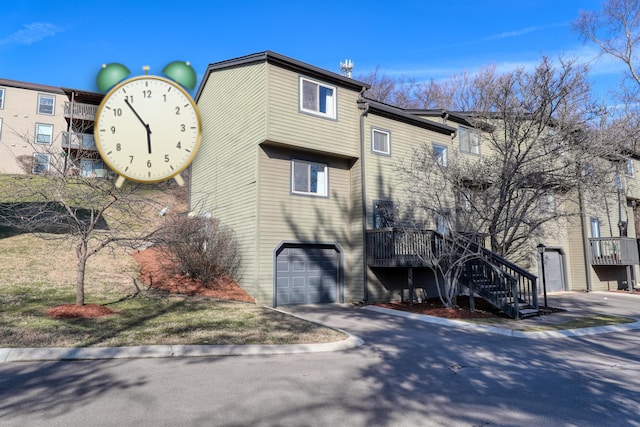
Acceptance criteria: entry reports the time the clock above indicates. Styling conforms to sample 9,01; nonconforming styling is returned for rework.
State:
5,54
